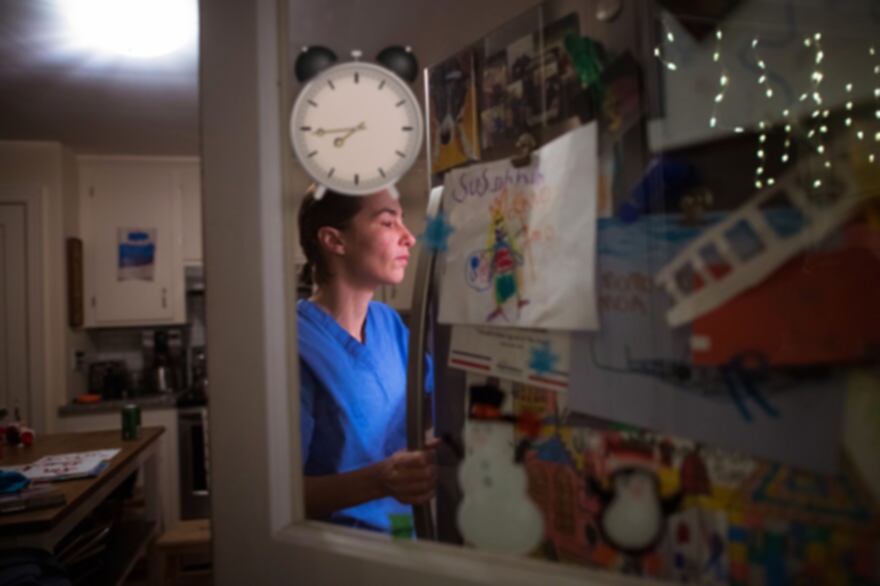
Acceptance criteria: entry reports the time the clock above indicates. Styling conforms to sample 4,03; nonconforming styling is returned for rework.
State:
7,44
